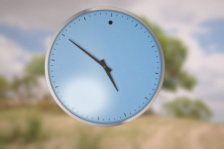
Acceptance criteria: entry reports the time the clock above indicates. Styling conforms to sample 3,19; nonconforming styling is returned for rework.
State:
4,50
